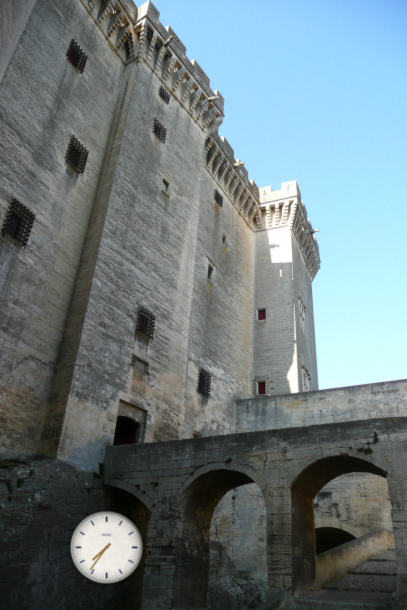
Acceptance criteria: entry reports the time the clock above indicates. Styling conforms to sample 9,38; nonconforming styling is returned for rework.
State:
7,36
